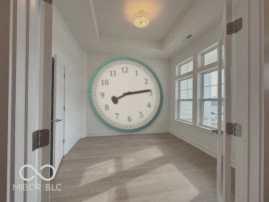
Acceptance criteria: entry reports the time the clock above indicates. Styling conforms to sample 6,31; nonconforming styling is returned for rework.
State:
8,14
